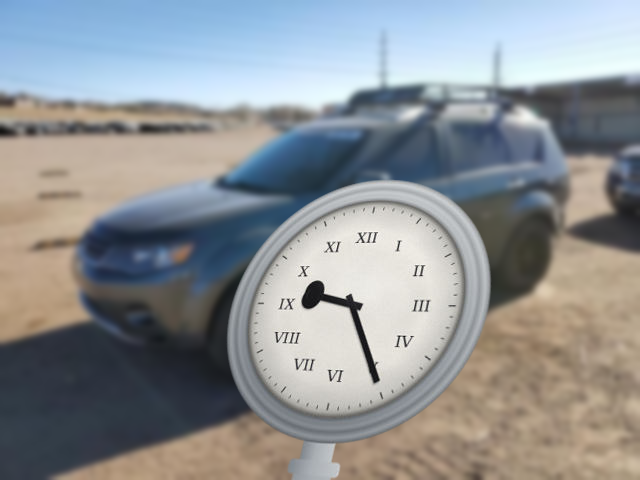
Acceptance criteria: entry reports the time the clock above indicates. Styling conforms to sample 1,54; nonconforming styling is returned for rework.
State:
9,25
